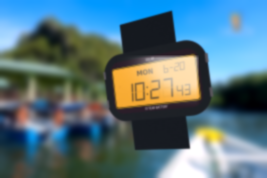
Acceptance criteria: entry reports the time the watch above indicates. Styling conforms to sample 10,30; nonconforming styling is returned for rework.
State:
10,27
